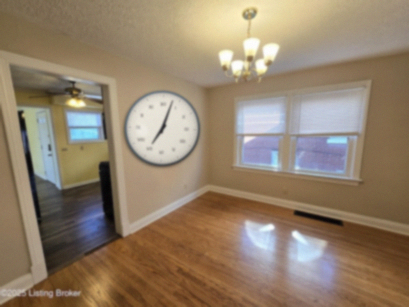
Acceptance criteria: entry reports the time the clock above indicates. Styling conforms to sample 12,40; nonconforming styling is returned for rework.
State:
7,03
